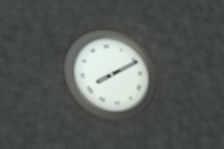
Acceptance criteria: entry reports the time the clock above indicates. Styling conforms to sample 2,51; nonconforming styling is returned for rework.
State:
8,11
